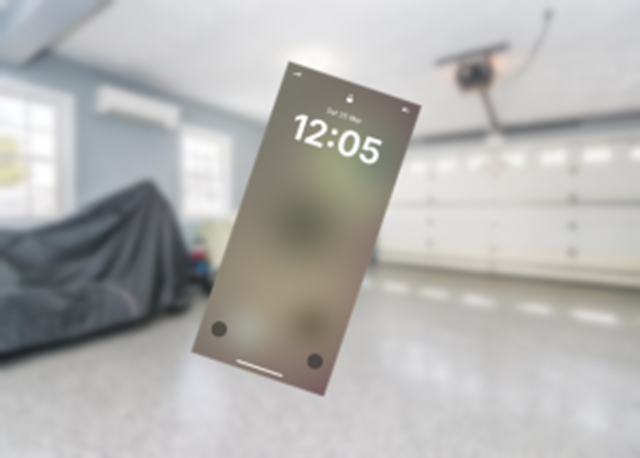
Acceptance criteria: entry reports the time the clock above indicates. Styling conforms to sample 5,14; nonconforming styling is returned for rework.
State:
12,05
